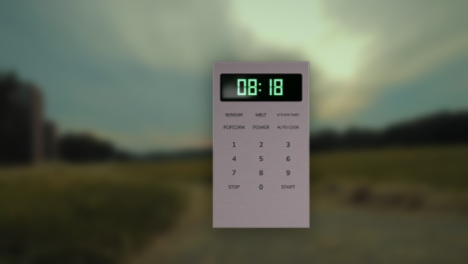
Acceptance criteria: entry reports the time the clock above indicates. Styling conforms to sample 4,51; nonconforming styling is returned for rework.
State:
8,18
